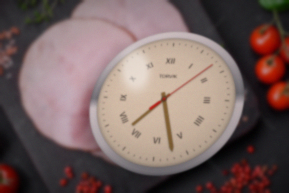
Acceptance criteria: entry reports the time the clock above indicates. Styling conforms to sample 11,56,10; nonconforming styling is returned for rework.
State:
7,27,08
